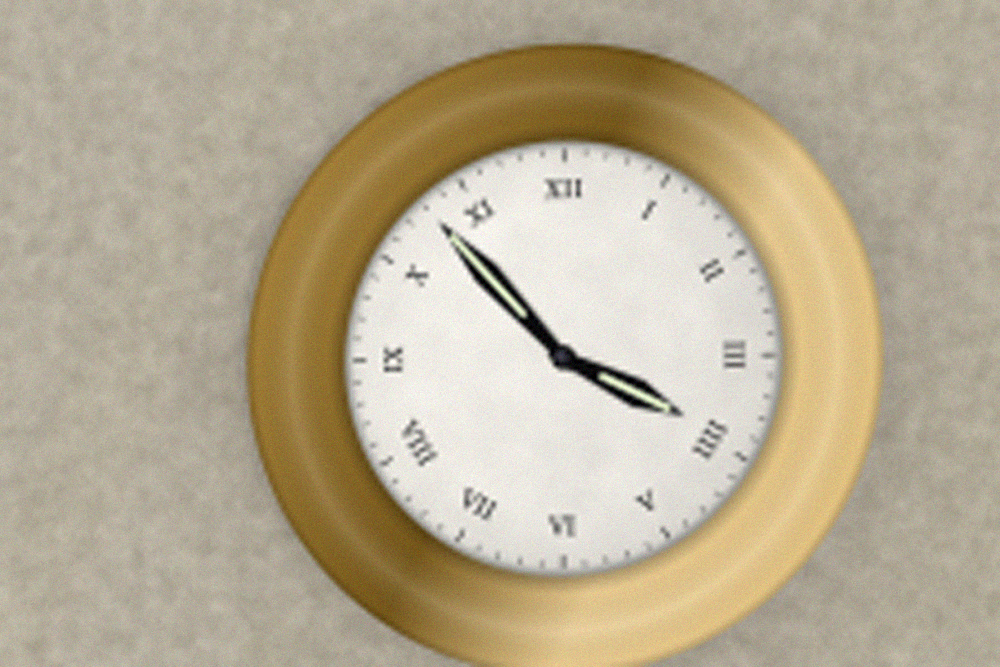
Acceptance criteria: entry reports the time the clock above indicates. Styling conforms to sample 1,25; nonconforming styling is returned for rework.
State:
3,53
